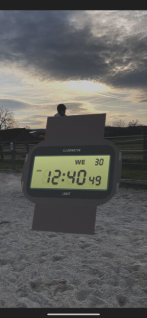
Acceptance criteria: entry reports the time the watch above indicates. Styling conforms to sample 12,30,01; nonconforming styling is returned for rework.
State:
12,40,49
